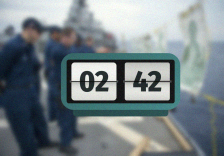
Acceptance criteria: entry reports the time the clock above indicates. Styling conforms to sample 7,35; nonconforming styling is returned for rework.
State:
2,42
